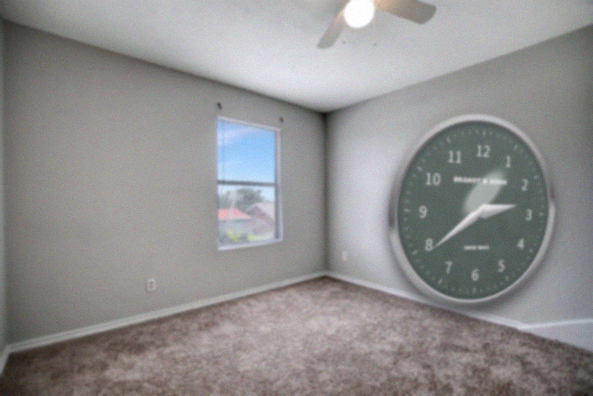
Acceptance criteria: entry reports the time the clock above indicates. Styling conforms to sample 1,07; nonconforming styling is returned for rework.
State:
2,39
